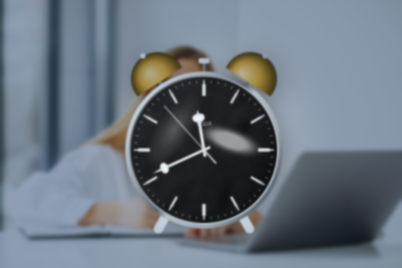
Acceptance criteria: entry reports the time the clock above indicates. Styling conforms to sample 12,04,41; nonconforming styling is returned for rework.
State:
11,40,53
